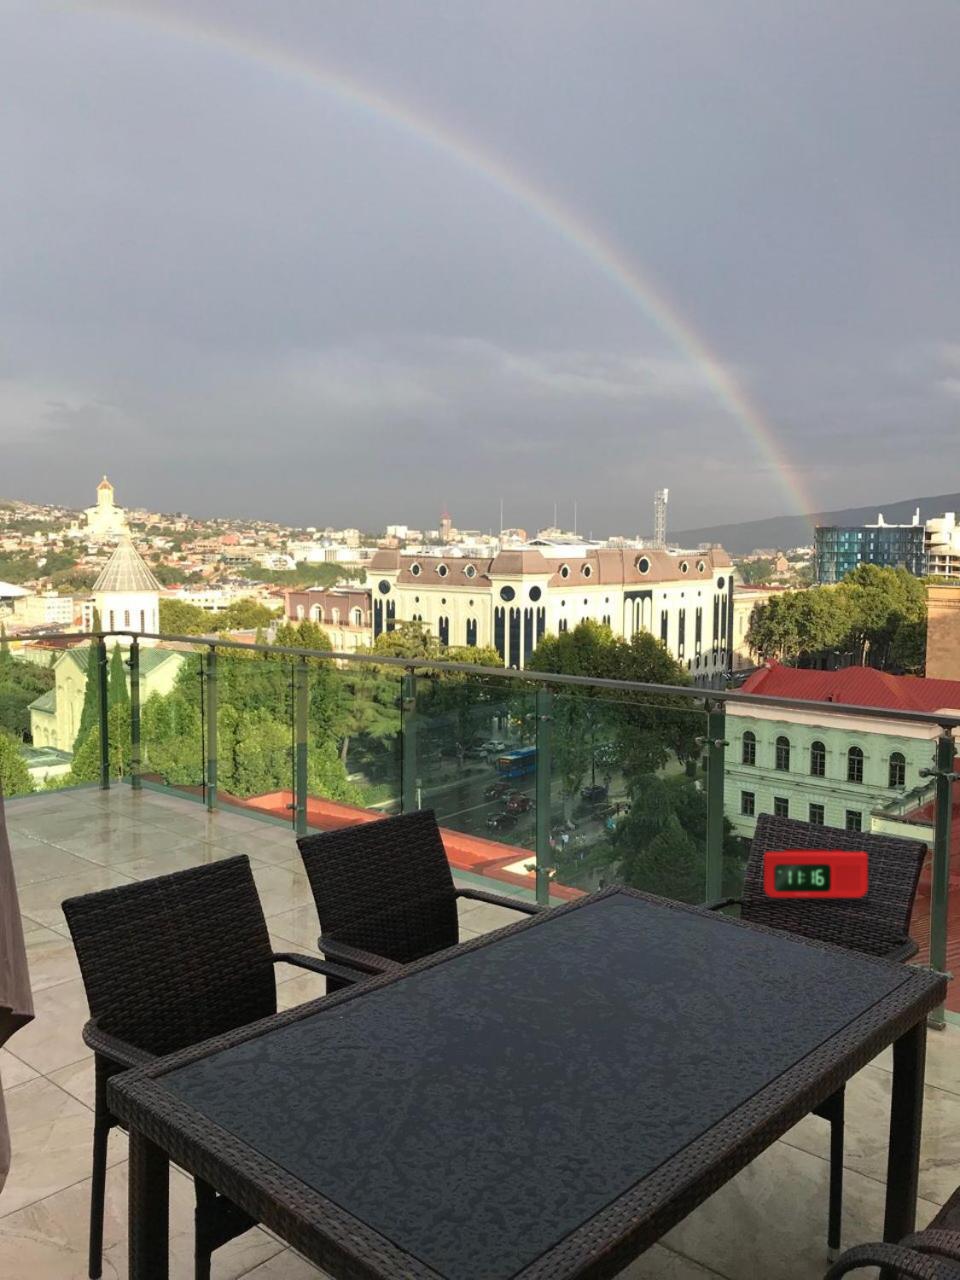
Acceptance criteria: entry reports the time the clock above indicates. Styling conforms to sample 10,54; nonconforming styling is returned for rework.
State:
11,16
